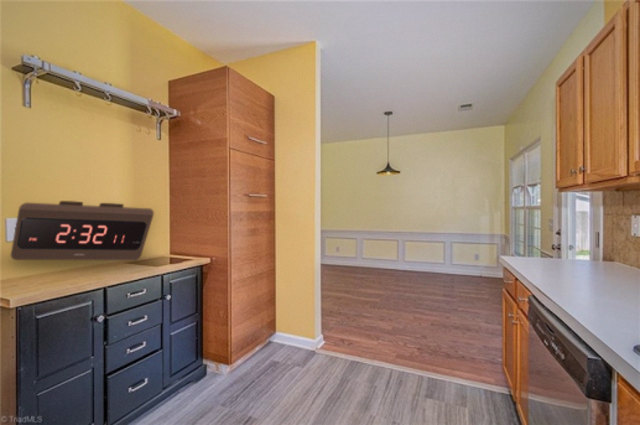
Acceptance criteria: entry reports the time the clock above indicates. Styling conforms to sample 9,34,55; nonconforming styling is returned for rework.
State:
2,32,11
